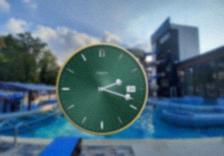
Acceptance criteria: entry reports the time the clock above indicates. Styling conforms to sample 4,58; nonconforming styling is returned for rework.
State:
2,18
